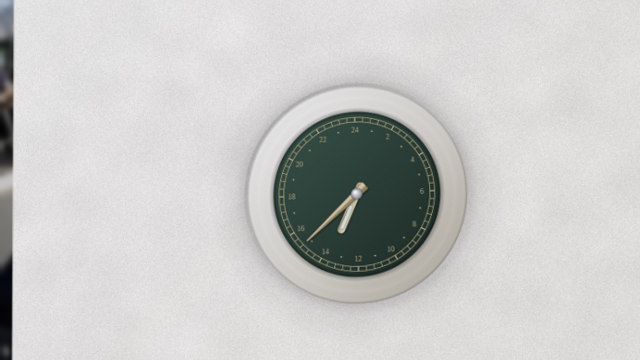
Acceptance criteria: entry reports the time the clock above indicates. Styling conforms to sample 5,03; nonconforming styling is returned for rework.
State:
13,38
